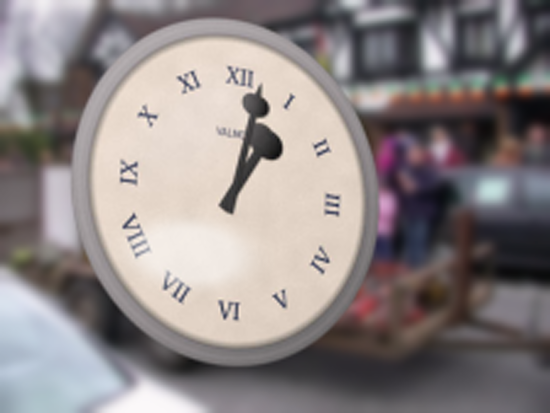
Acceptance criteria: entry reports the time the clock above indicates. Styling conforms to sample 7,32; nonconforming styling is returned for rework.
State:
1,02
